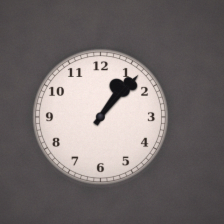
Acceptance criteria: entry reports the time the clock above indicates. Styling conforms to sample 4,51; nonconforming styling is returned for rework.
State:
1,07
